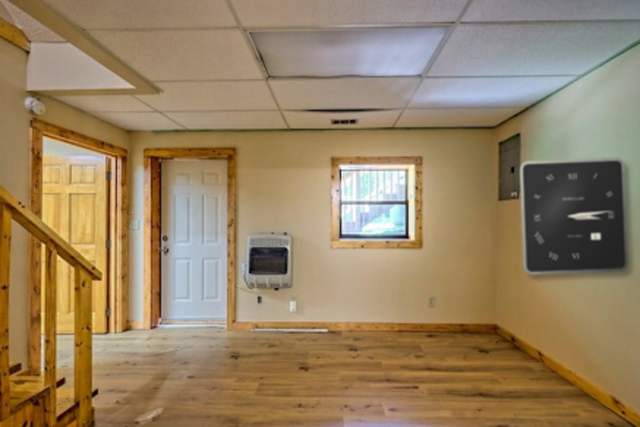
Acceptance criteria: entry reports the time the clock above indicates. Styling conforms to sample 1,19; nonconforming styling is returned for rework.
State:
3,14
